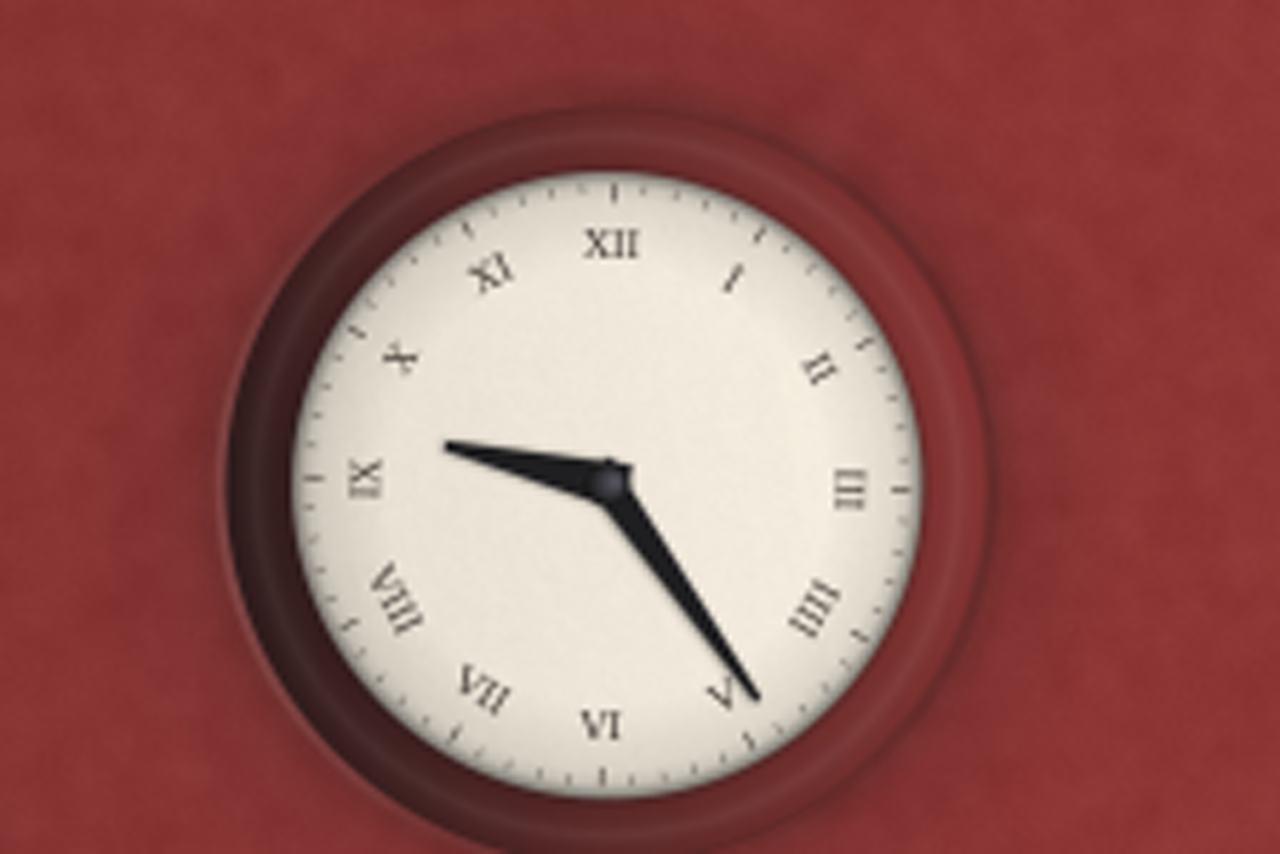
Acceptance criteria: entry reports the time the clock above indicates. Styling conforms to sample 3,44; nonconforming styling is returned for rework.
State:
9,24
